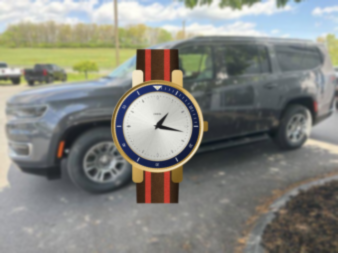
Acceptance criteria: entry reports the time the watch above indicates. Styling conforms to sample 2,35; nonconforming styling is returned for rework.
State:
1,17
